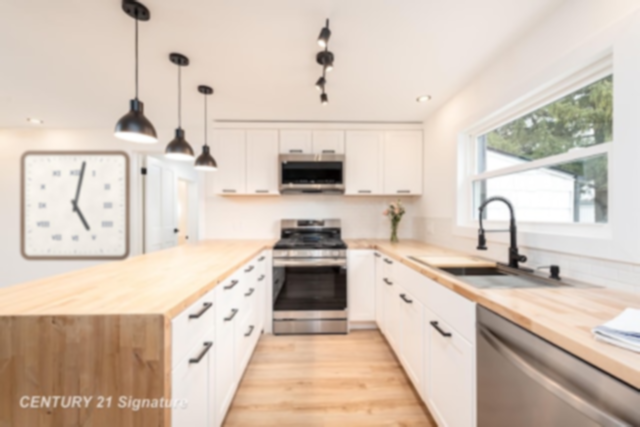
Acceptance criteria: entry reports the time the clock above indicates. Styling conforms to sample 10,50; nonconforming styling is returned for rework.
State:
5,02
